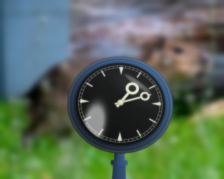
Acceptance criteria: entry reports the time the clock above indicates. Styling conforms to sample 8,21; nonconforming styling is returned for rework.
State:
1,12
